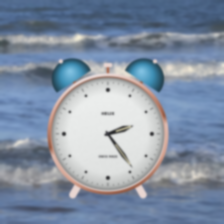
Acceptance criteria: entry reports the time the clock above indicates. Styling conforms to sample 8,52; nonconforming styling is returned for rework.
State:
2,24
